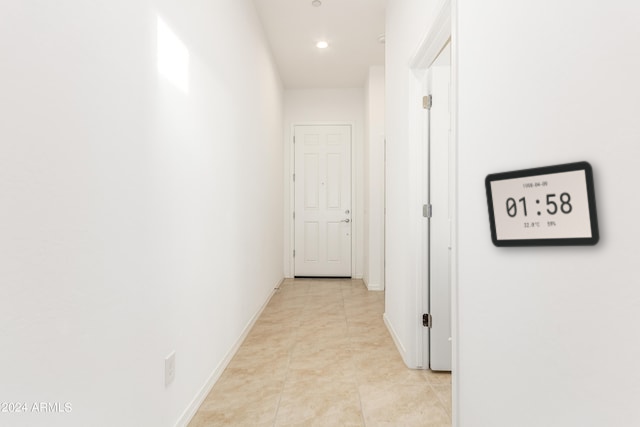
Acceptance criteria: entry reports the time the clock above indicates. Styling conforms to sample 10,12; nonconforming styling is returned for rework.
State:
1,58
